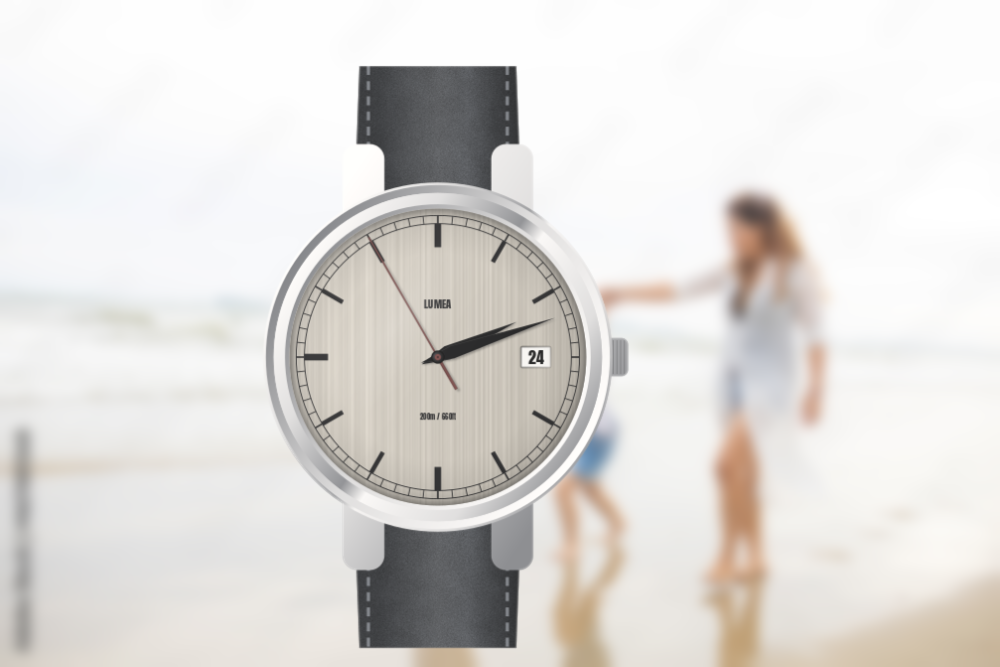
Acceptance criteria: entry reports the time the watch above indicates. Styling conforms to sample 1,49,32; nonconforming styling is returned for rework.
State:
2,11,55
